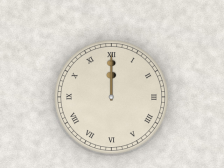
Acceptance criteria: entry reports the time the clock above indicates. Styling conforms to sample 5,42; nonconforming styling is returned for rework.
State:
12,00
